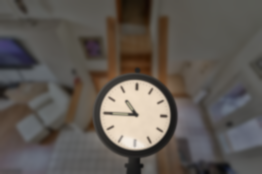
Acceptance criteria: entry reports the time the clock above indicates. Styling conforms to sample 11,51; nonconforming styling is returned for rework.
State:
10,45
